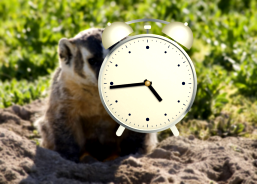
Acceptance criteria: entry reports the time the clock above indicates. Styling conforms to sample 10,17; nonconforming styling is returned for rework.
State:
4,44
